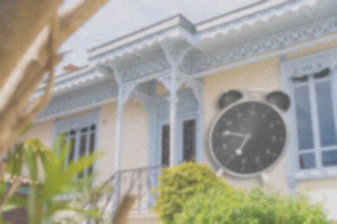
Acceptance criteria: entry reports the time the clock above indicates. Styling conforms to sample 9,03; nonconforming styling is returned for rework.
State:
6,46
